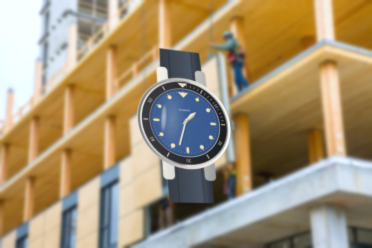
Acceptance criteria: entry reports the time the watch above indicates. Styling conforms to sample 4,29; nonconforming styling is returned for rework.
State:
1,33
